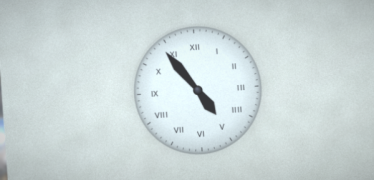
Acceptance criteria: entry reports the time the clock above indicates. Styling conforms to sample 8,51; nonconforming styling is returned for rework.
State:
4,54
